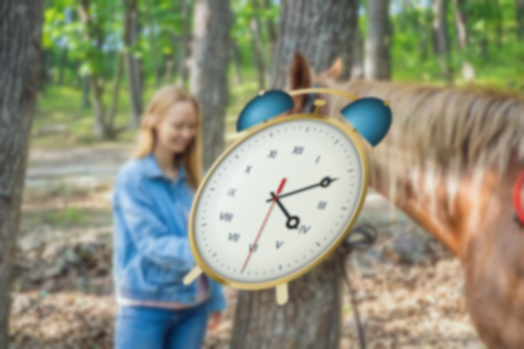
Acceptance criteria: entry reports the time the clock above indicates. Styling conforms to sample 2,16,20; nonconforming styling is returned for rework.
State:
4,10,30
